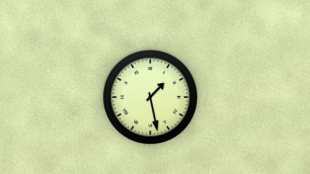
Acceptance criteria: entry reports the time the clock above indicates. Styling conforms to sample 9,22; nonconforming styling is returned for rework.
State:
1,28
